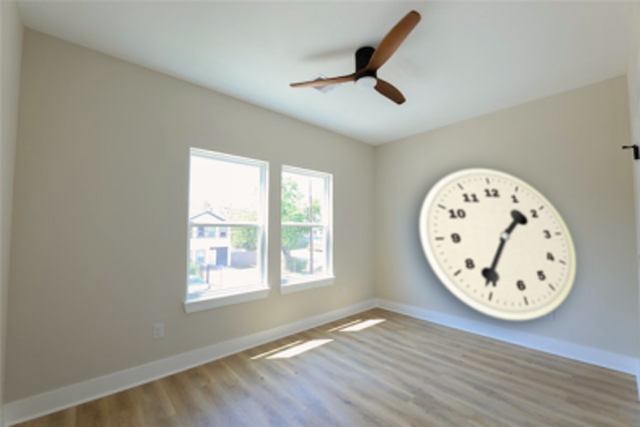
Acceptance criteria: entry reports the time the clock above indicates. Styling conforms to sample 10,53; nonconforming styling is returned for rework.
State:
1,36
